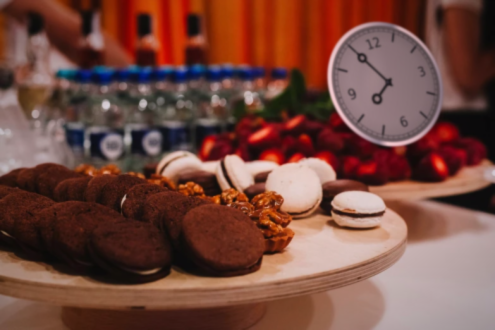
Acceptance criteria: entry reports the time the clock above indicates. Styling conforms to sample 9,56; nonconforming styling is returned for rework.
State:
7,55
